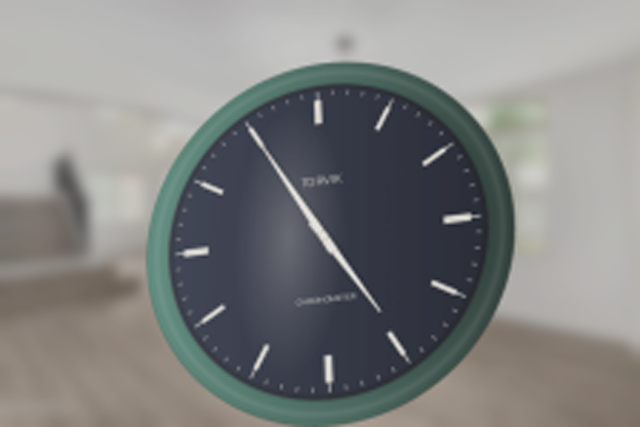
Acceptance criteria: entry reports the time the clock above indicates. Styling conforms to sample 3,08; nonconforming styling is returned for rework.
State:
4,55
